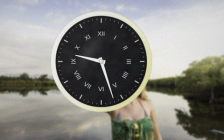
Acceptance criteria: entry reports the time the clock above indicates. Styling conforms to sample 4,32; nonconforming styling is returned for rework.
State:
9,27
